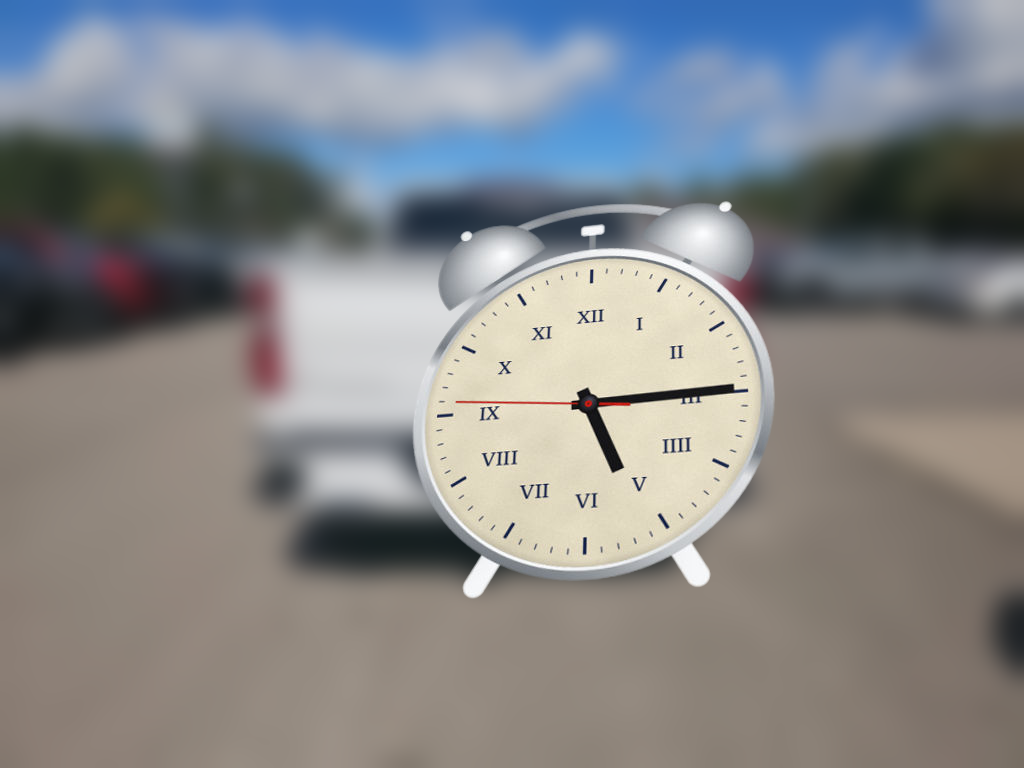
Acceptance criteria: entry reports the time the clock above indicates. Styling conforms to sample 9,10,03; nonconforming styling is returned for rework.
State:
5,14,46
